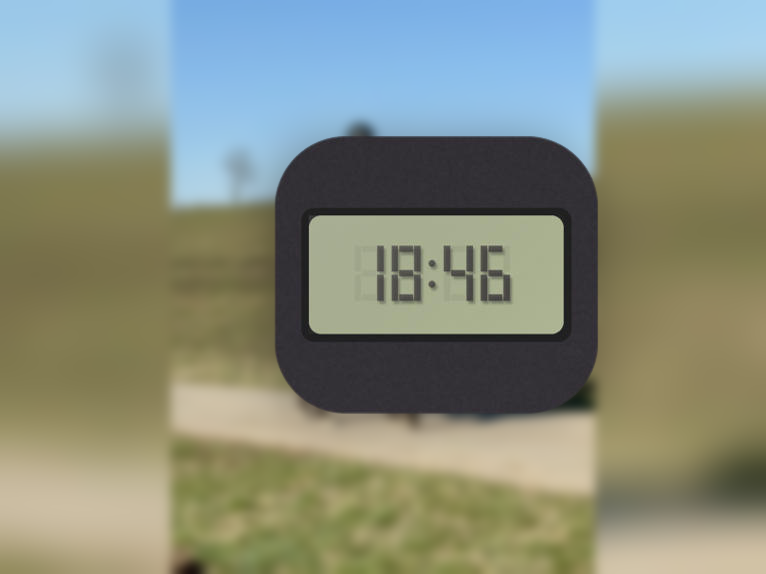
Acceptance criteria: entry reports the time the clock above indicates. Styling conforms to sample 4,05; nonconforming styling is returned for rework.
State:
18,46
